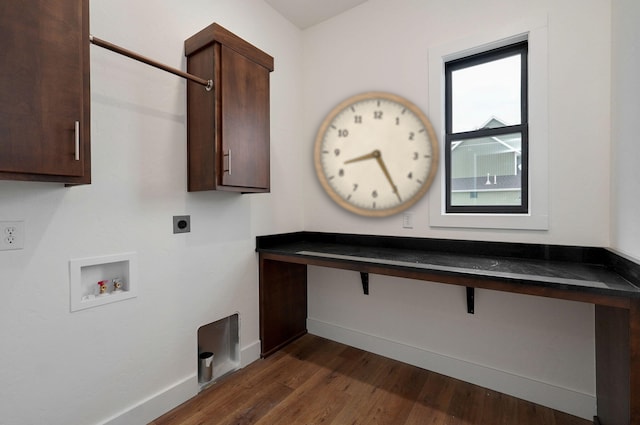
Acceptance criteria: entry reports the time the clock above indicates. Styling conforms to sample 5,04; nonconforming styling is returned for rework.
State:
8,25
